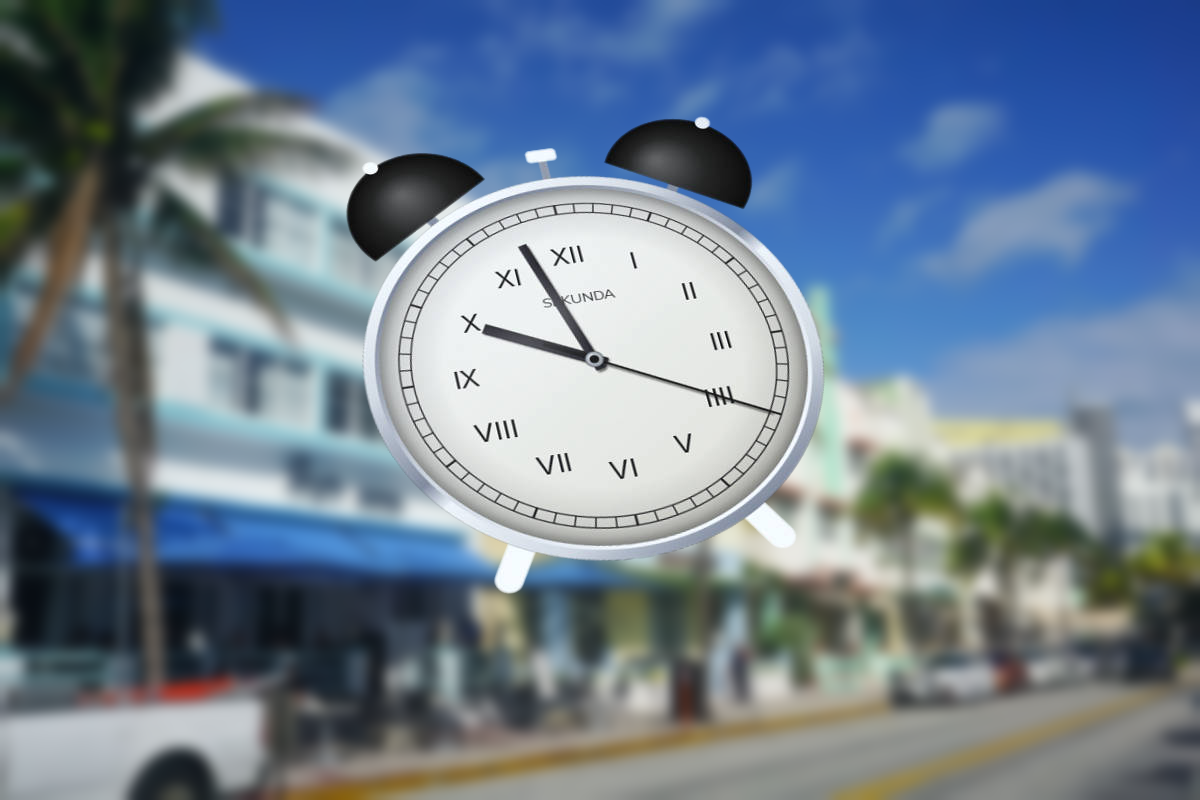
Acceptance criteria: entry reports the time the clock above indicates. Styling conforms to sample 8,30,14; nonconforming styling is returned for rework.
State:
9,57,20
